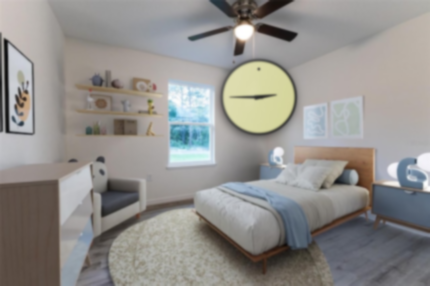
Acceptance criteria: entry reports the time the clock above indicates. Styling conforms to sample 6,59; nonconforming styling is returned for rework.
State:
2,45
